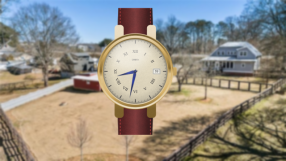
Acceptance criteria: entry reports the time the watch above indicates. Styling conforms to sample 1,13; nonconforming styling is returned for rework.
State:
8,32
